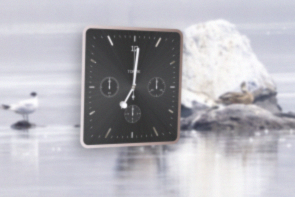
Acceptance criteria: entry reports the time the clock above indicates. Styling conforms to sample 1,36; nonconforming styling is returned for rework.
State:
7,01
